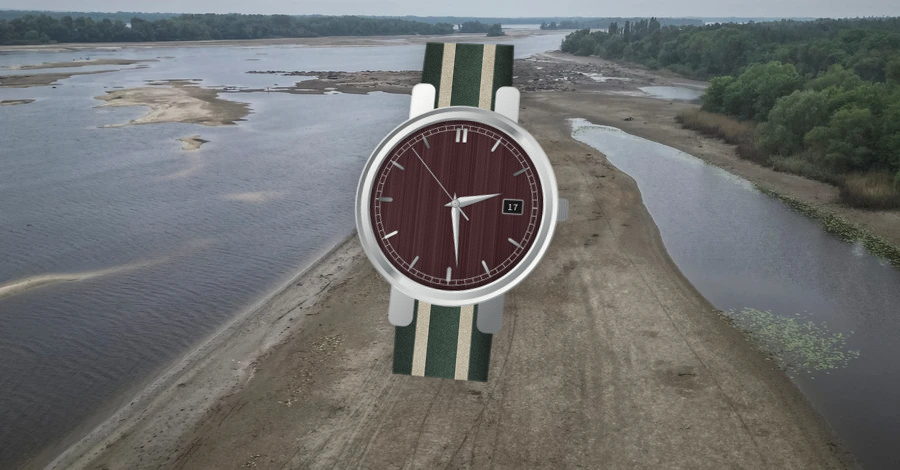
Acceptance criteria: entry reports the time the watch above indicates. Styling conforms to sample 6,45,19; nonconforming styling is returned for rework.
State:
2,28,53
